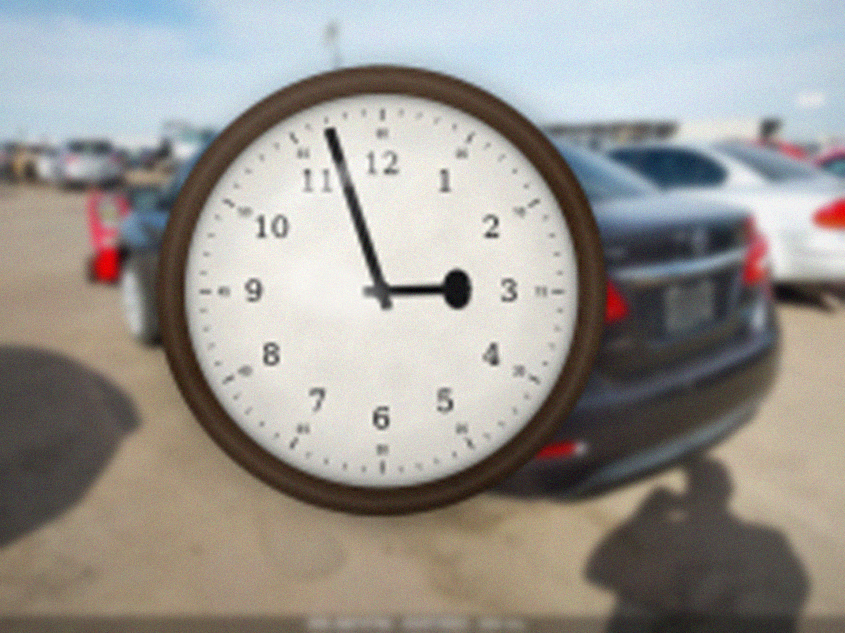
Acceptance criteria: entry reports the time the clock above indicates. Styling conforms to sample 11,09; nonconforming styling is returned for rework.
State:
2,57
